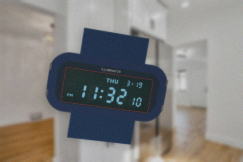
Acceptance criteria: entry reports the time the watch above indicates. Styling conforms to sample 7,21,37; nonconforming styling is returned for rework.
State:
11,32,10
